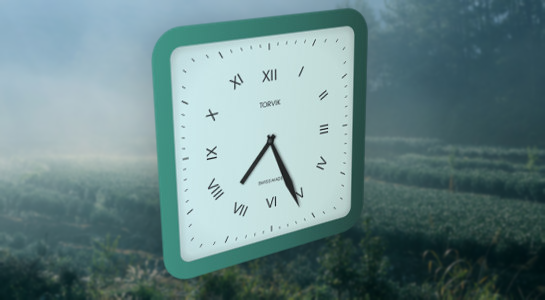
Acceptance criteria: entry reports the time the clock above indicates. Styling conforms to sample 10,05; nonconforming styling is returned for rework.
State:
7,26
